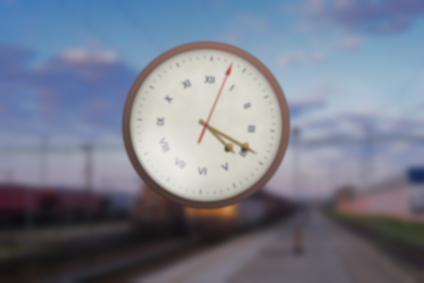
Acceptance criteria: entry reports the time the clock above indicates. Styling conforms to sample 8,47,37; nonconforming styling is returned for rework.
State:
4,19,03
